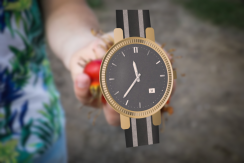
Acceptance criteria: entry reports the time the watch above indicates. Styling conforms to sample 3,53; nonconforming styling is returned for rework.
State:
11,37
